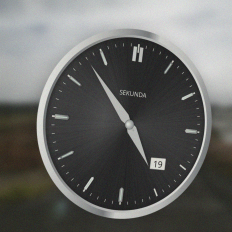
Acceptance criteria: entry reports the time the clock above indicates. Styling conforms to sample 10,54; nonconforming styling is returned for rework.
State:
4,53
